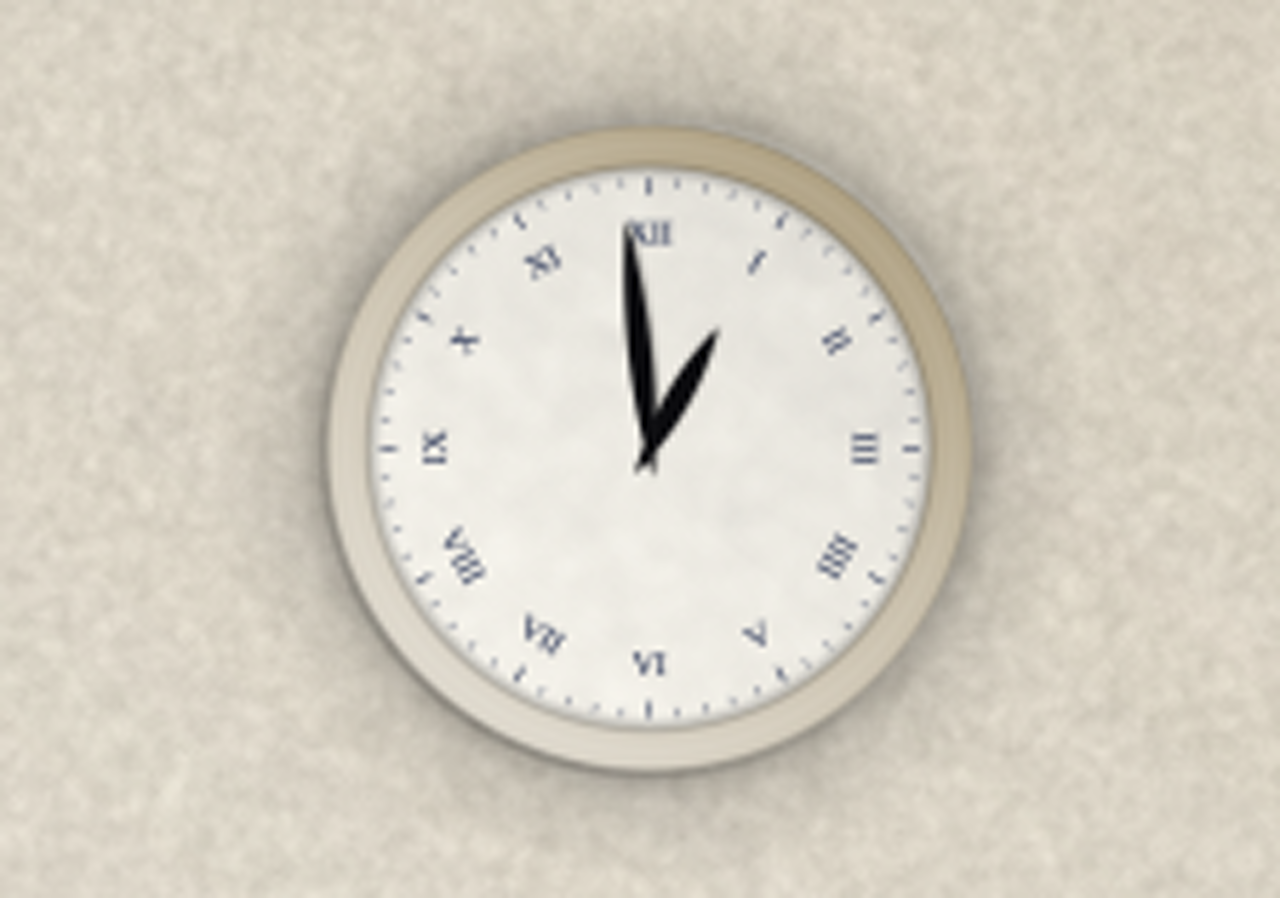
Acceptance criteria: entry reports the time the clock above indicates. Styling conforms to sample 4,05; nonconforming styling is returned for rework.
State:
12,59
